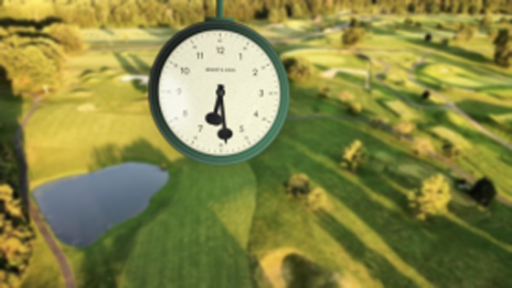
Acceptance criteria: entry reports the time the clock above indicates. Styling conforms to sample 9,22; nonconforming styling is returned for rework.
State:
6,29
